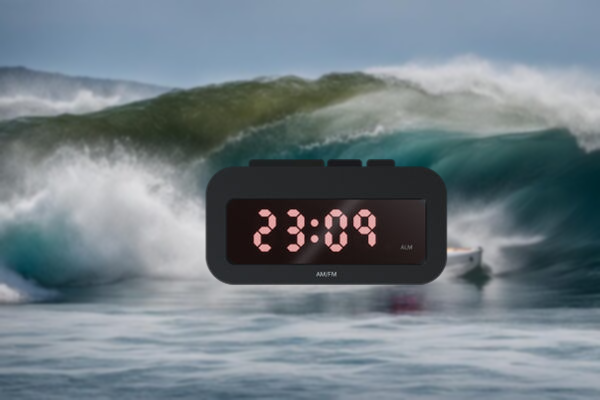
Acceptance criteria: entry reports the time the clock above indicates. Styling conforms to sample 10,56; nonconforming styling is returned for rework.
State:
23,09
